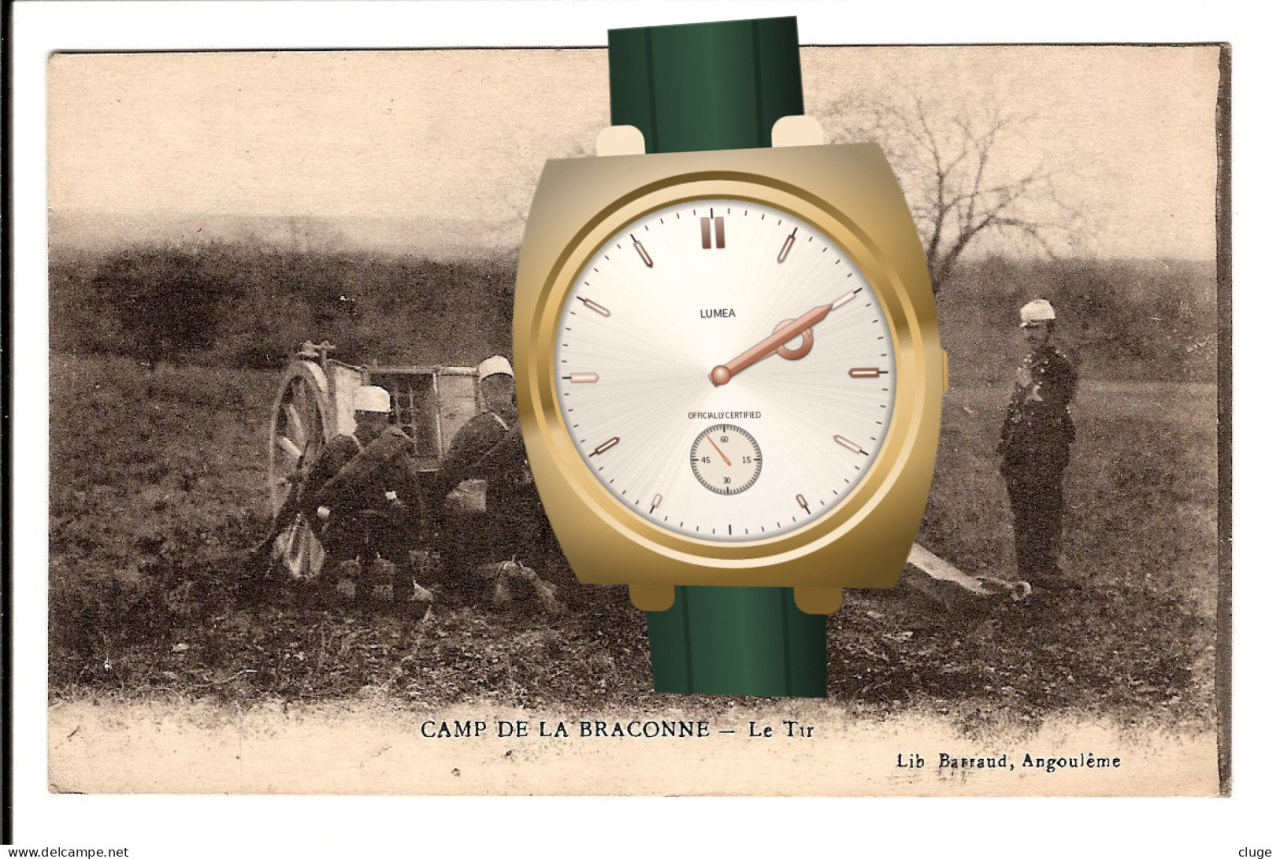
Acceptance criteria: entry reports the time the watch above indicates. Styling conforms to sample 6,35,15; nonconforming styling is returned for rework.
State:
2,09,54
